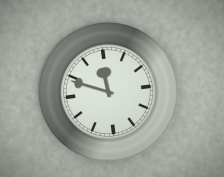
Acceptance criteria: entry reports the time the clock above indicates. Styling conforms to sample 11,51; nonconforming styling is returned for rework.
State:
11,49
